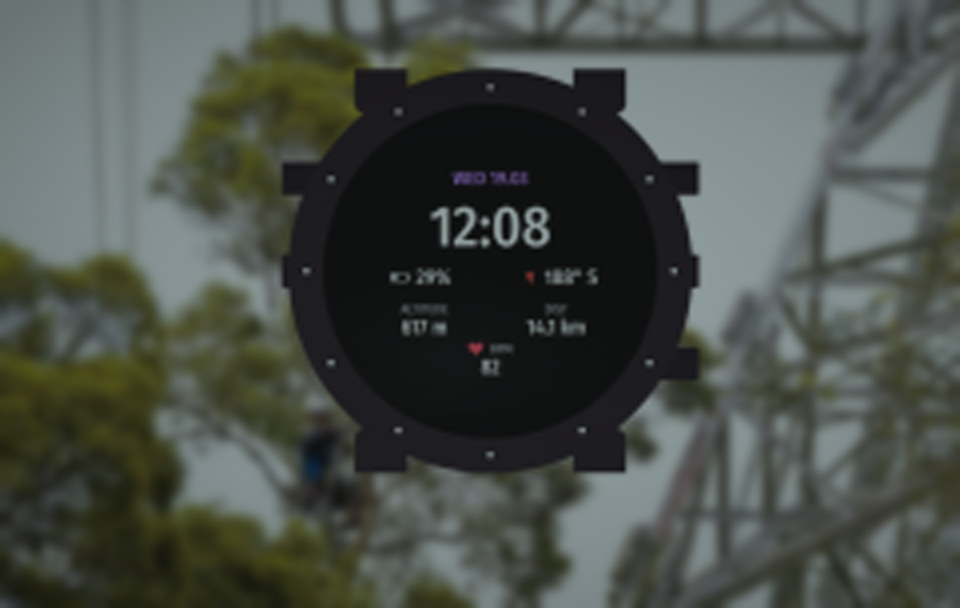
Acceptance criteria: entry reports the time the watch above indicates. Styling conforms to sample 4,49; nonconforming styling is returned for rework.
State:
12,08
